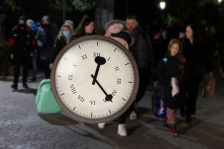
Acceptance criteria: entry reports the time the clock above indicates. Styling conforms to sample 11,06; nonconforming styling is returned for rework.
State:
12,23
